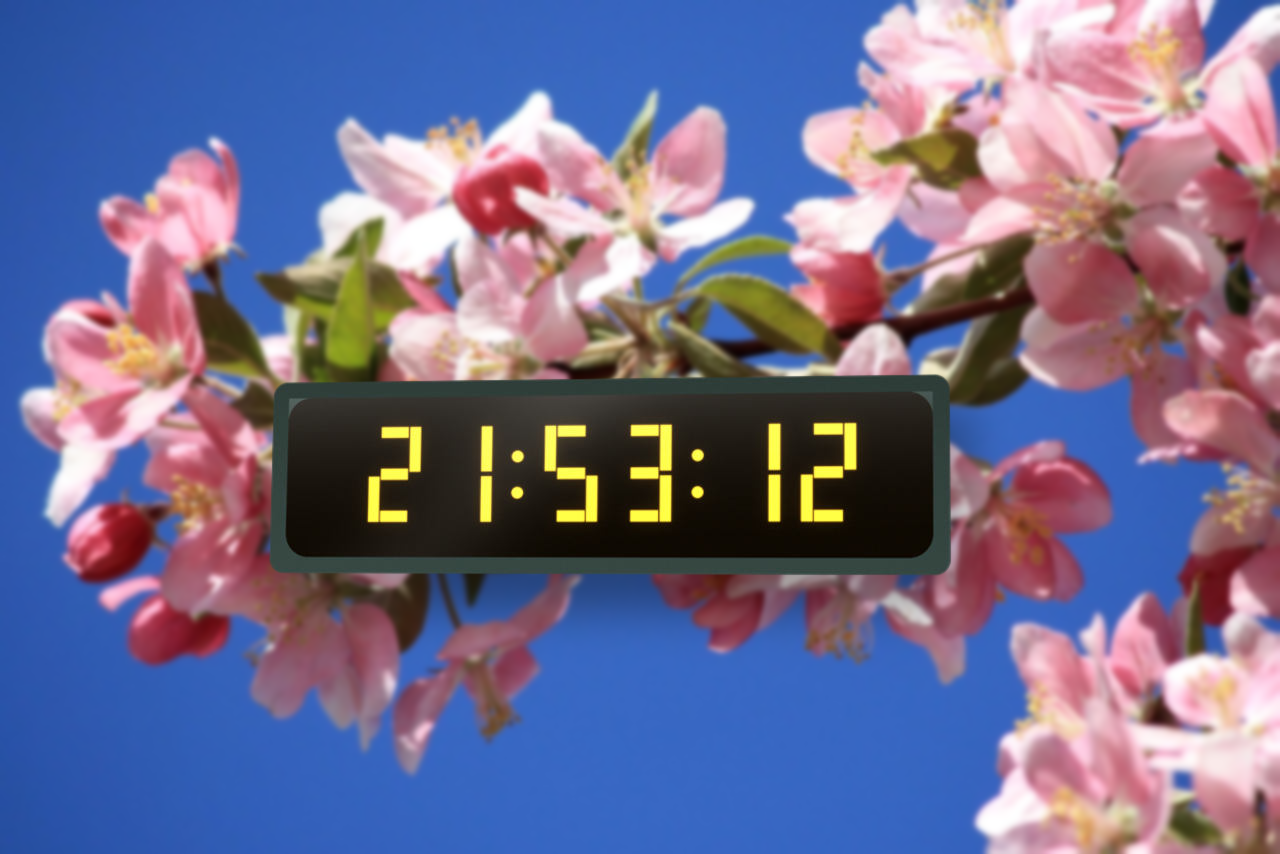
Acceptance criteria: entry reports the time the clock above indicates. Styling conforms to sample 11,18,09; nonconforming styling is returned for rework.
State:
21,53,12
